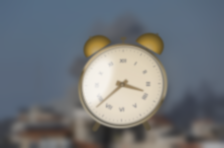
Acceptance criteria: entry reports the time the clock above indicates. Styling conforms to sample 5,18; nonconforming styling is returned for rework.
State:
3,38
